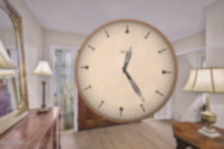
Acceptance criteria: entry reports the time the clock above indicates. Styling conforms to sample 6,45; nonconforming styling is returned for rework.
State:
12,24
